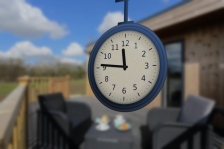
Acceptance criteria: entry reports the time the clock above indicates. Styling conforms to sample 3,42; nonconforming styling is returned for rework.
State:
11,46
